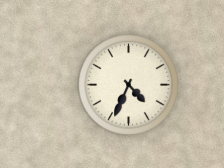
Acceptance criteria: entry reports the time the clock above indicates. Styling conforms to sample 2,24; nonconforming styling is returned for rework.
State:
4,34
